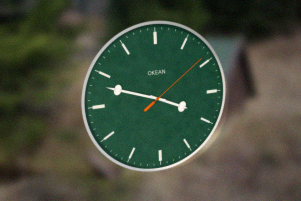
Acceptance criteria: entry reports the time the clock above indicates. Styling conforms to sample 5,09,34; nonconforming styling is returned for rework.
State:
3,48,09
